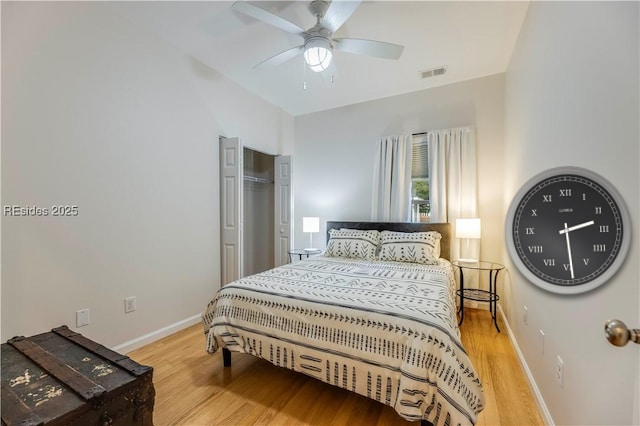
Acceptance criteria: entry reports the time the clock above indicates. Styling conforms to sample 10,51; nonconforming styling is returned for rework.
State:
2,29
